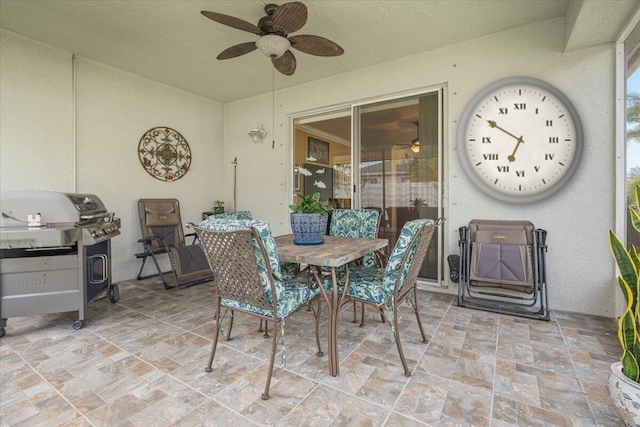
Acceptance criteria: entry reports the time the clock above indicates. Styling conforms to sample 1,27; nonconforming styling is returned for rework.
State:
6,50
